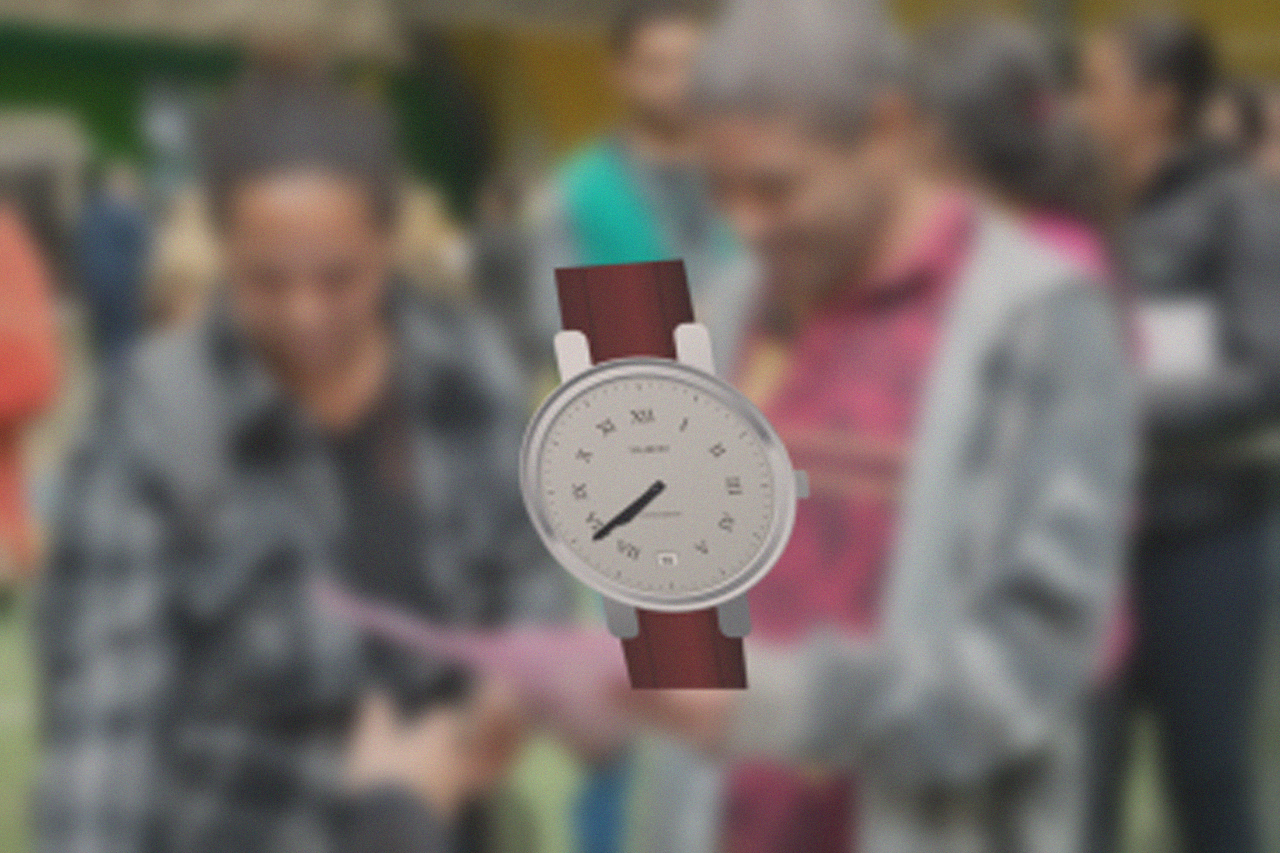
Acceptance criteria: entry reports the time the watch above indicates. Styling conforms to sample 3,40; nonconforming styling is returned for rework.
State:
7,39
